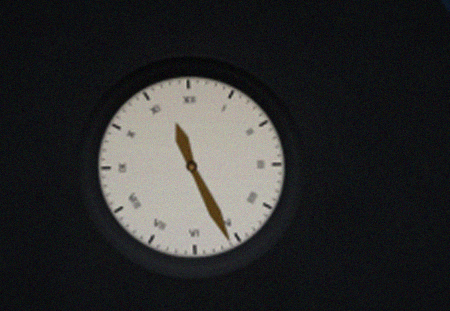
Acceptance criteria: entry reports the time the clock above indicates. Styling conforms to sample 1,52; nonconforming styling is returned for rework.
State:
11,26
